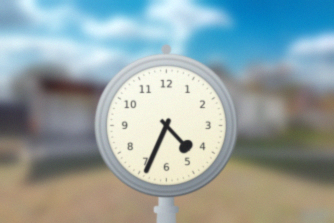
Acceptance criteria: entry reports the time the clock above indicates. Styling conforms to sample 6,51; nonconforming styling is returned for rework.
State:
4,34
